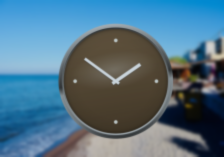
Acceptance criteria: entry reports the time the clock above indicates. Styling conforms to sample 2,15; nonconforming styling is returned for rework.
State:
1,51
